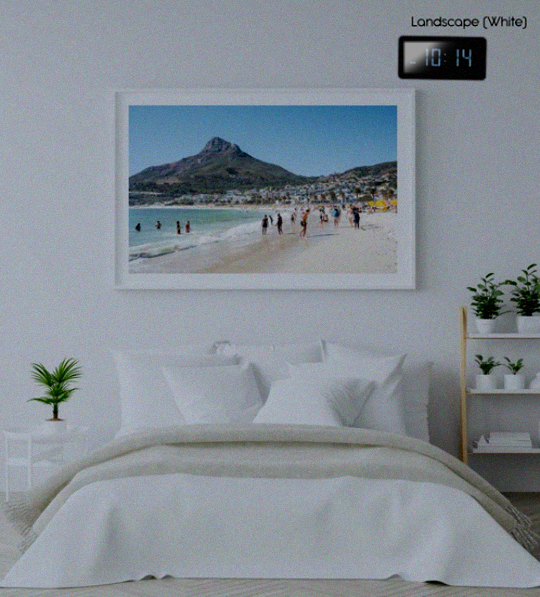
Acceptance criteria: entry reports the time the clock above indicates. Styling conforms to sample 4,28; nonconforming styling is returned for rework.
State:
10,14
